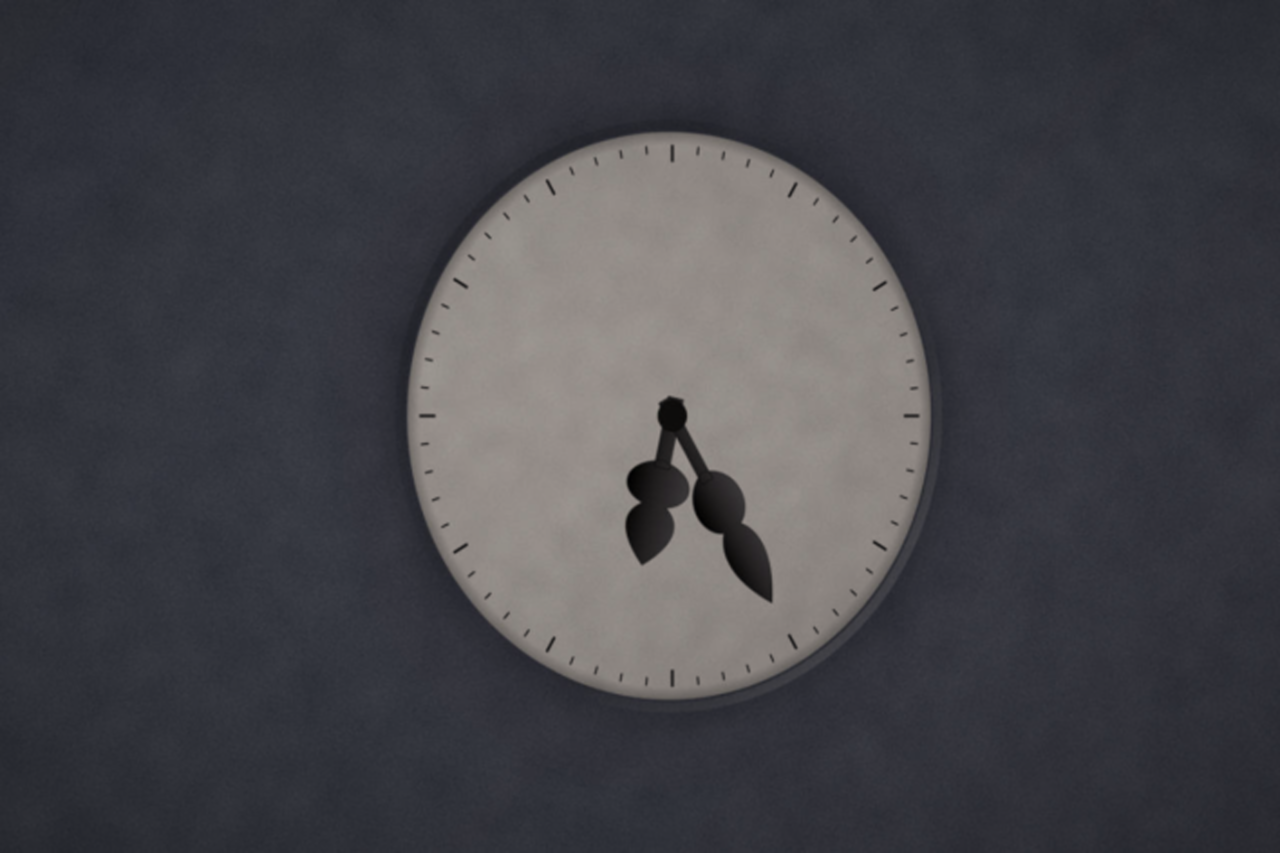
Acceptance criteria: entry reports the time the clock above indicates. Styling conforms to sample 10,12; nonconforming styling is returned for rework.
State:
6,25
